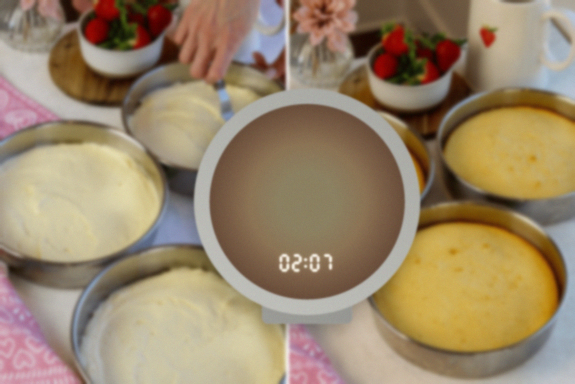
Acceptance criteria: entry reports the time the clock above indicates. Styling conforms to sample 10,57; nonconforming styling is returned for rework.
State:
2,07
